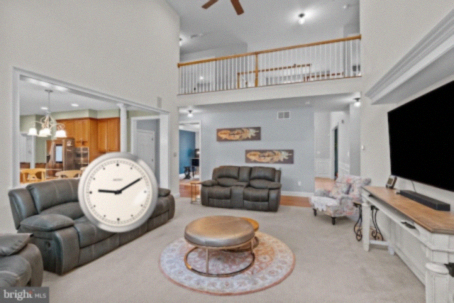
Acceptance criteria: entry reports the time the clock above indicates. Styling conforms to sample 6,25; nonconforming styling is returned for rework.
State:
9,10
